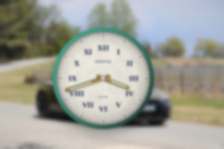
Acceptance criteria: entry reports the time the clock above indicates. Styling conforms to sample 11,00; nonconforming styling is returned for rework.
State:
3,42
